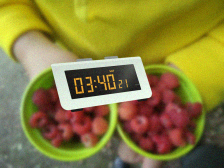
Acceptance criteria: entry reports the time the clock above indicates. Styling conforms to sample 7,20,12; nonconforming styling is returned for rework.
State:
3,40,21
